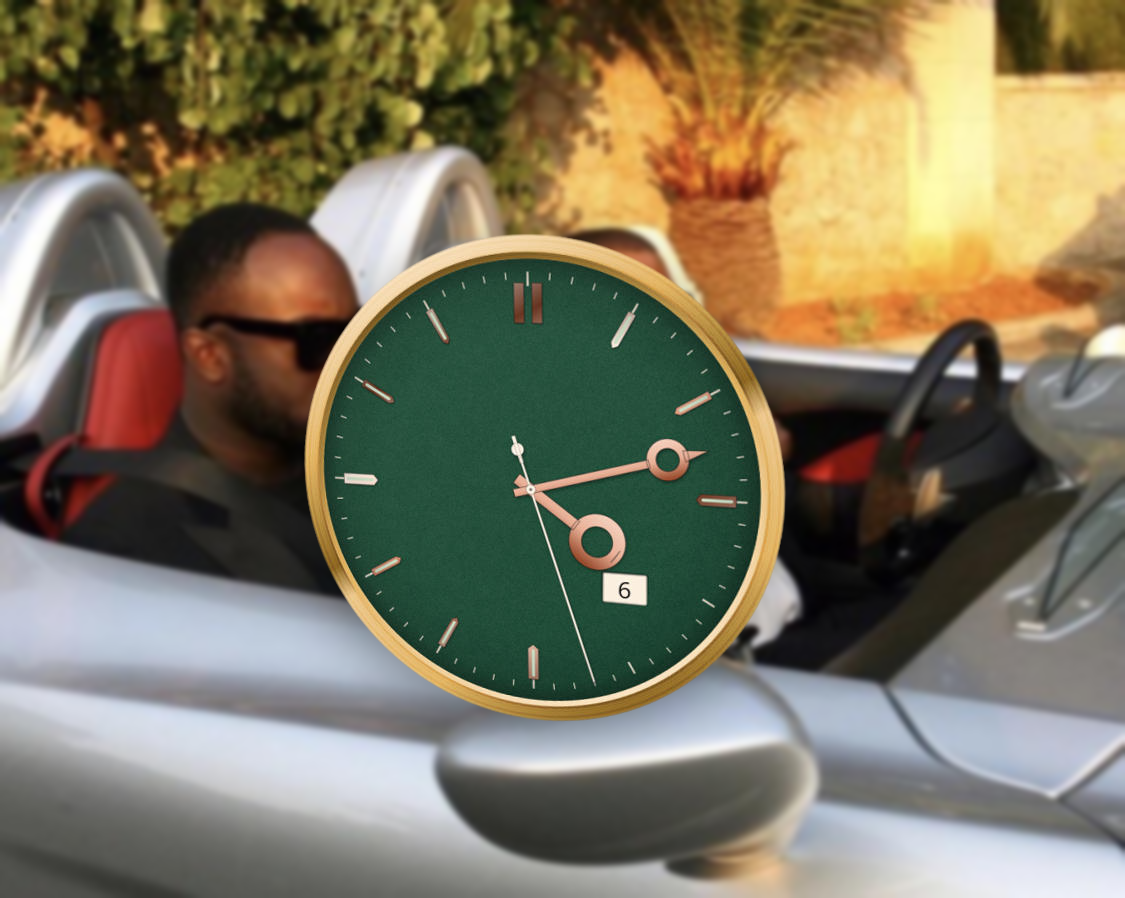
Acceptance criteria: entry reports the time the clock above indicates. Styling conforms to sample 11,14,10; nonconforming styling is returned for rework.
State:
4,12,27
